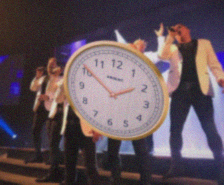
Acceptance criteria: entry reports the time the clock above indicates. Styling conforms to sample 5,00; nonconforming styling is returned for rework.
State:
1,51
